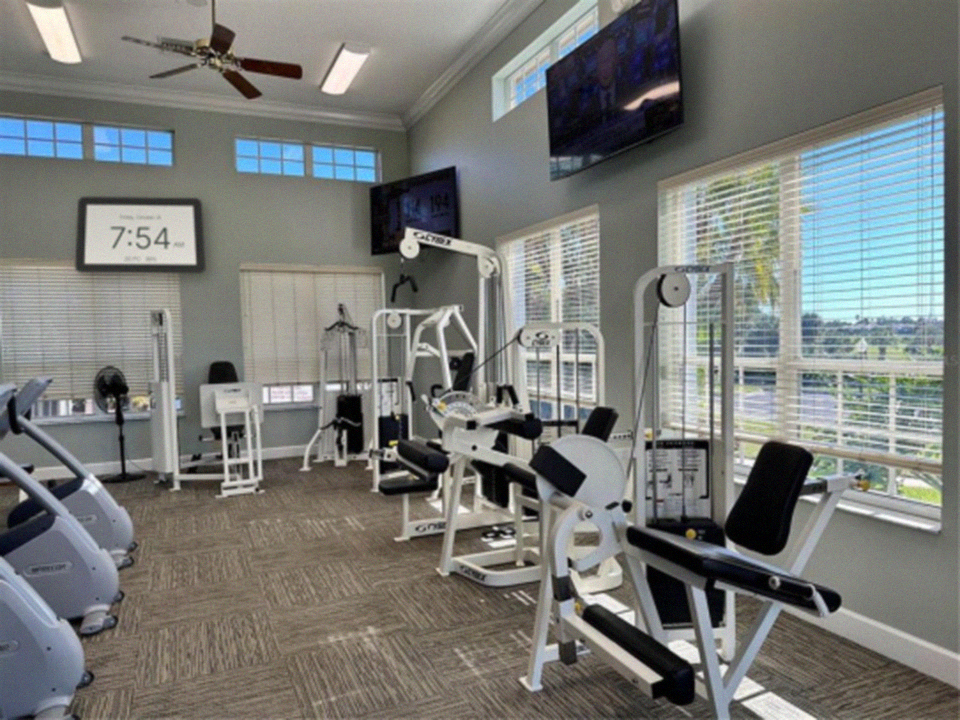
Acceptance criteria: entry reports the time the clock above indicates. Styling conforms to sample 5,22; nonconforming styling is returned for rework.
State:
7,54
